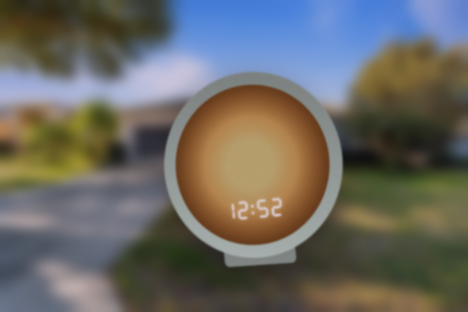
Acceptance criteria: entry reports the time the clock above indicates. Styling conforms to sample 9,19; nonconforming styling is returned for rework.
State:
12,52
